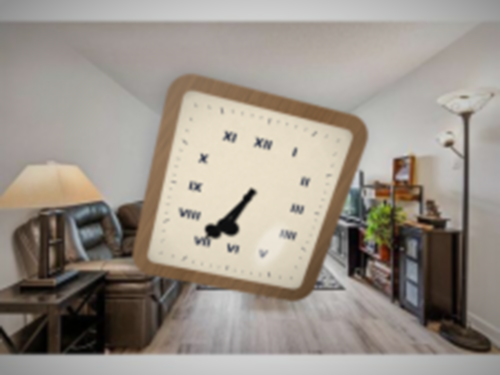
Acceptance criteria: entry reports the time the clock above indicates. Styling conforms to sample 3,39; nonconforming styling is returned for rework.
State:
6,35
